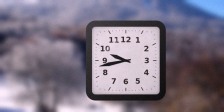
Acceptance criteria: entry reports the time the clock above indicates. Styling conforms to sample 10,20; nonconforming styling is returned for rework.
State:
9,43
